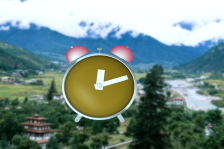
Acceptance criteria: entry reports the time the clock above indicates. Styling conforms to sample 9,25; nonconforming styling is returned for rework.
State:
12,12
